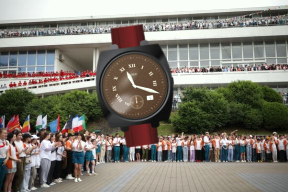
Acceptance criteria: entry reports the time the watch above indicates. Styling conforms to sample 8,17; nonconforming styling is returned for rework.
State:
11,19
